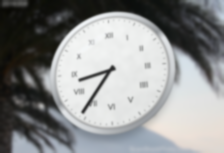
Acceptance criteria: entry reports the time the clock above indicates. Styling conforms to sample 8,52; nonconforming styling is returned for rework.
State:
8,36
